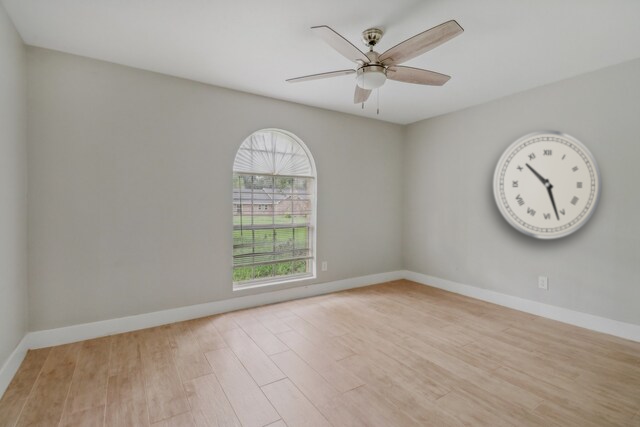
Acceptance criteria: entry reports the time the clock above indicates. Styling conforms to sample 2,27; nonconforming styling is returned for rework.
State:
10,27
